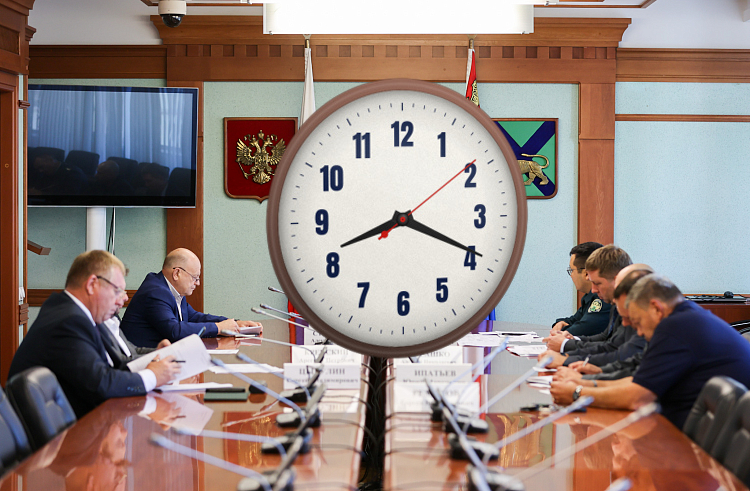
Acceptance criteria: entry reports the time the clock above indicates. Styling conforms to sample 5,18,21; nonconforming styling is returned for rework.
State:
8,19,09
